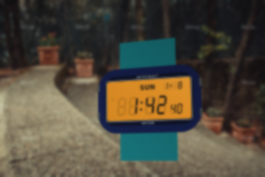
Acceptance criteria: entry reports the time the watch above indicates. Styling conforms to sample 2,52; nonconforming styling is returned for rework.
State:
1,42
